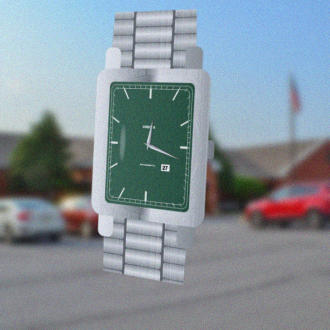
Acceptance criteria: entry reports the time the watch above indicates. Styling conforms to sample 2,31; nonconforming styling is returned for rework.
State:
12,18
